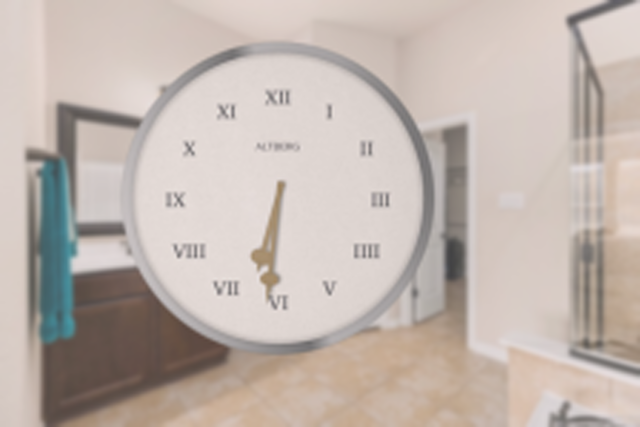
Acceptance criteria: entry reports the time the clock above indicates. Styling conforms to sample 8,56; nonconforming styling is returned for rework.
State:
6,31
